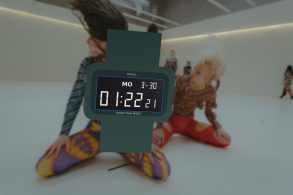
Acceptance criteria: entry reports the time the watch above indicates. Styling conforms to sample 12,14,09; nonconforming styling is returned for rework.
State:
1,22,21
